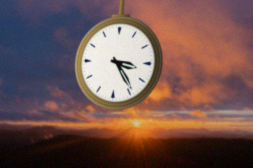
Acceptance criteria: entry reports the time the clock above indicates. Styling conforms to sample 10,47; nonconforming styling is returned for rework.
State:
3,24
